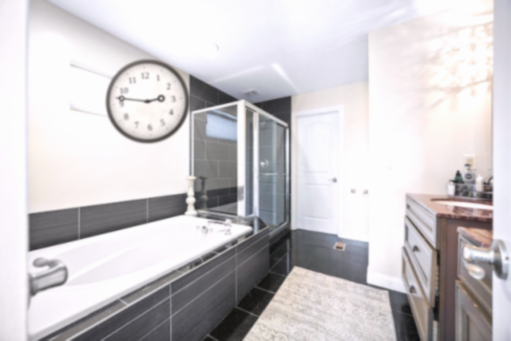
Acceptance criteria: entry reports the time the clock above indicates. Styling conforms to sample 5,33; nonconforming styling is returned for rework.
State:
2,47
